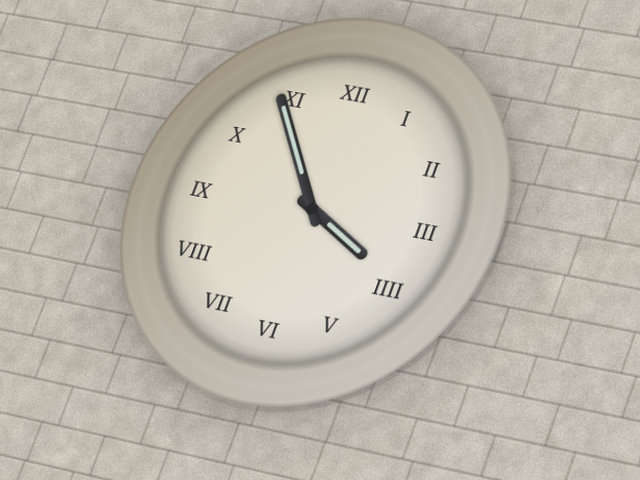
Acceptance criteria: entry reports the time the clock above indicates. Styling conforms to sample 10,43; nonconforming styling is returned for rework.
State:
3,54
